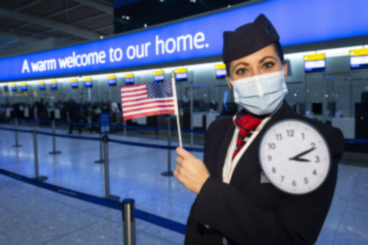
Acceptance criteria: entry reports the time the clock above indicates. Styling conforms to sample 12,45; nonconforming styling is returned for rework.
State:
3,11
